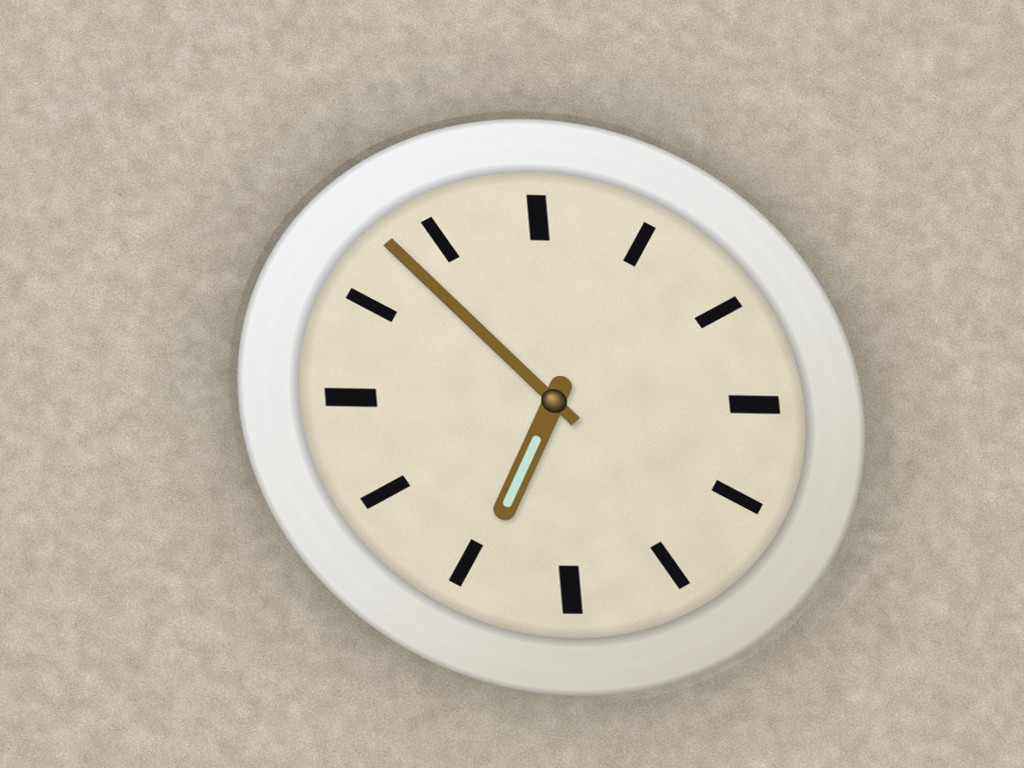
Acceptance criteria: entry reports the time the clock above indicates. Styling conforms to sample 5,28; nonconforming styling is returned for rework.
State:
6,53
